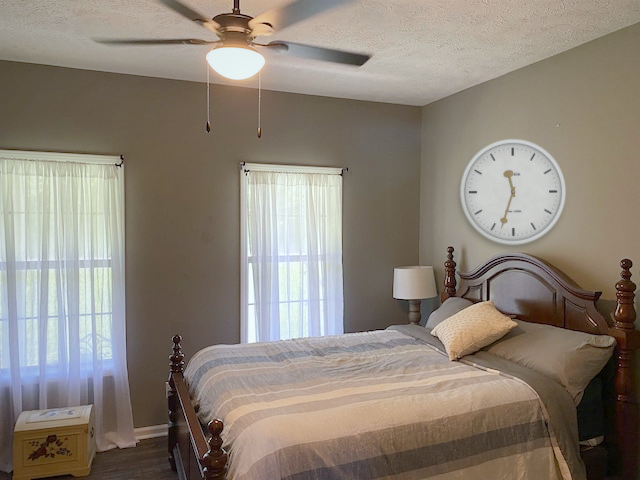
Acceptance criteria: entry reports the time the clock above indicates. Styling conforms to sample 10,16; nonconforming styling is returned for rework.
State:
11,33
